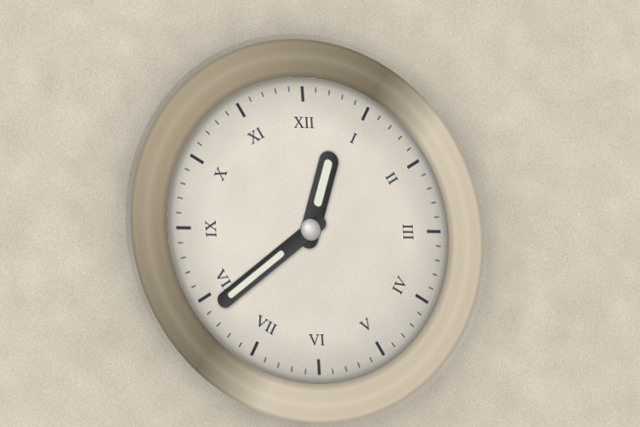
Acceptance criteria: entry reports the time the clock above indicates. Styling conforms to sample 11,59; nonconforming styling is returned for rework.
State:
12,39
